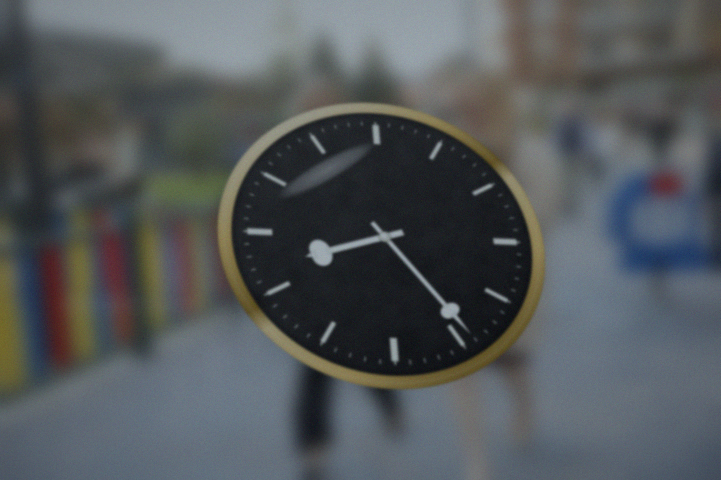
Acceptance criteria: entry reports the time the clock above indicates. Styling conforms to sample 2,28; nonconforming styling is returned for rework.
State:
8,24
